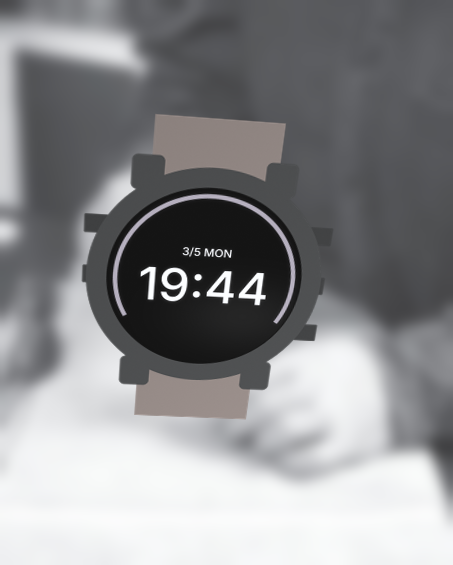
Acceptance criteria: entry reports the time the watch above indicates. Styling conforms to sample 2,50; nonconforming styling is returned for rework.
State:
19,44
